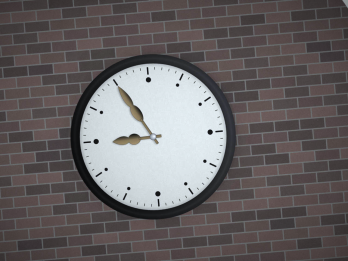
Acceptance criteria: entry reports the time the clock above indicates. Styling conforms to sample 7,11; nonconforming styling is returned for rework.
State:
8,55
